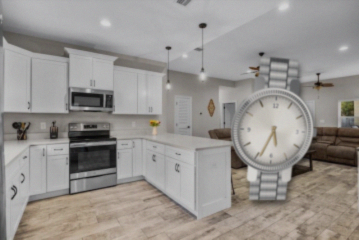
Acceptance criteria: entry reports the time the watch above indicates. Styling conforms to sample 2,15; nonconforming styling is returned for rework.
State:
5,34
